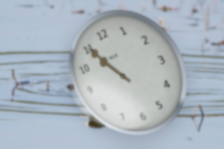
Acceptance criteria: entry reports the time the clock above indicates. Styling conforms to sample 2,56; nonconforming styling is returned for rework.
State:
10,55
